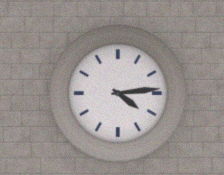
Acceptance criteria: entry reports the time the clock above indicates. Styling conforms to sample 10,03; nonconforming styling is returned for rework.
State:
4,14
